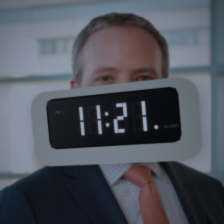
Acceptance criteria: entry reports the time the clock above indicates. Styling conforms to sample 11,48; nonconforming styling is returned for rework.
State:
11,21
